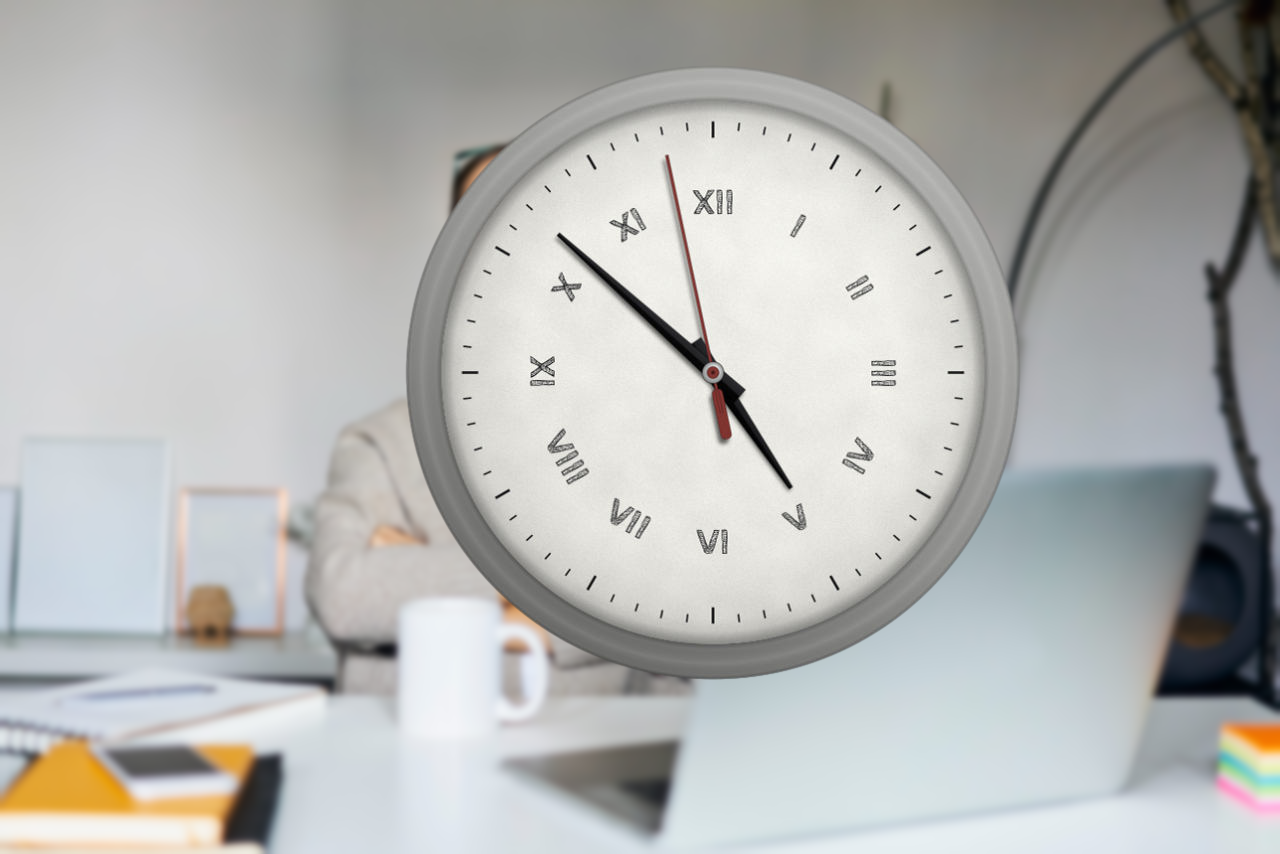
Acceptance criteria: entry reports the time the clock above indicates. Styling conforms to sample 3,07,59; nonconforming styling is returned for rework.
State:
4,51,58
